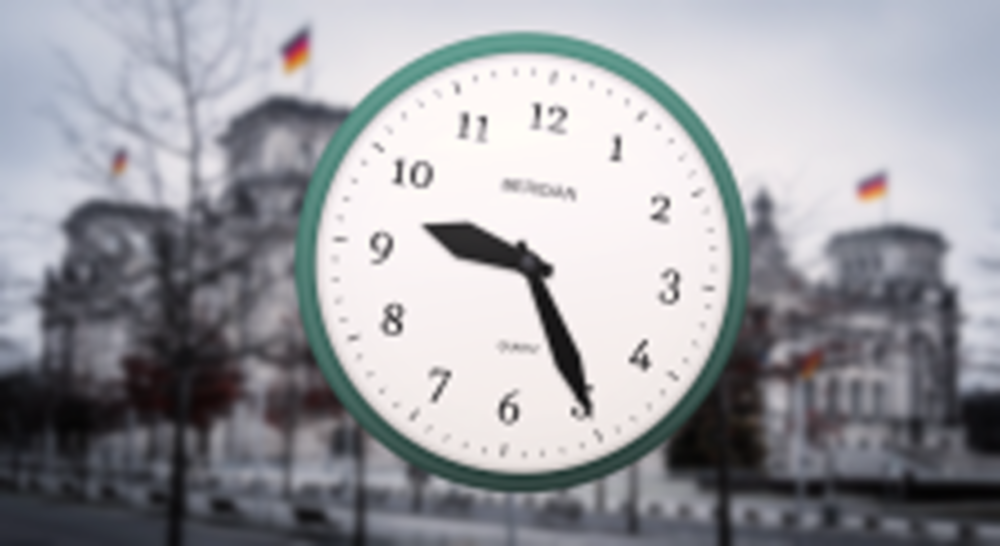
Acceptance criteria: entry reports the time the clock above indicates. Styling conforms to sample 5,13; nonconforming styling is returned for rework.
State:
9,25
